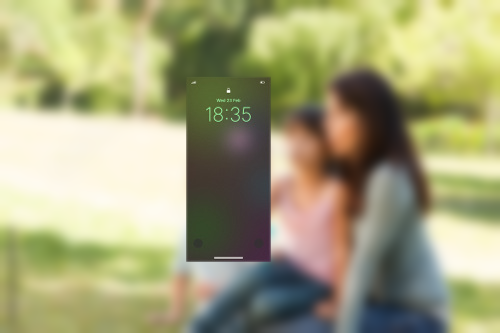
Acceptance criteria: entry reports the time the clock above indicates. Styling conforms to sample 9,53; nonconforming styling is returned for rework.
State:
18,35
